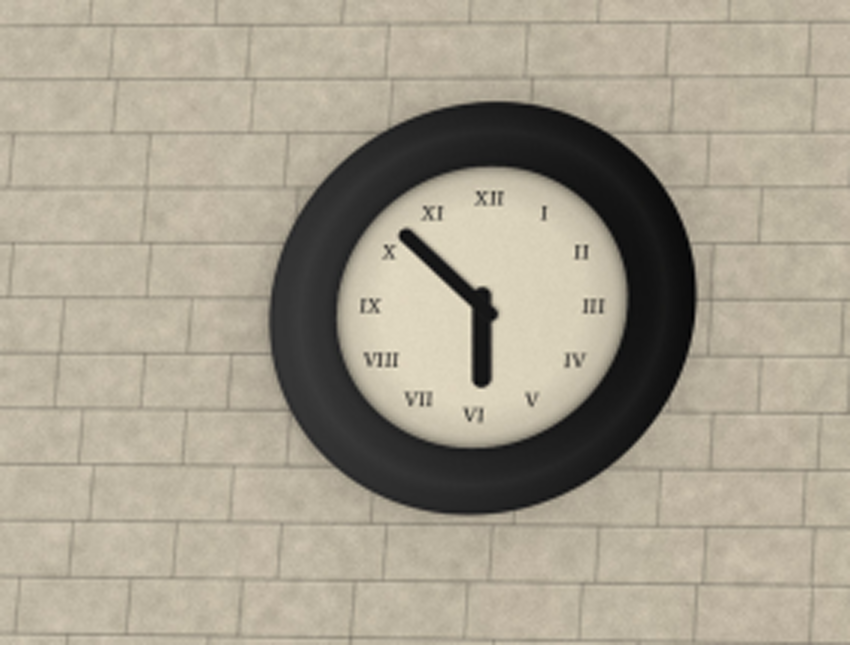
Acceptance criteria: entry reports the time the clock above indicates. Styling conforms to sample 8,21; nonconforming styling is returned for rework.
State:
5,52
